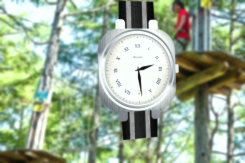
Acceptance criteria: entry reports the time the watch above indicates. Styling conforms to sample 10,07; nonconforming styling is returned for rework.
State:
2,29
